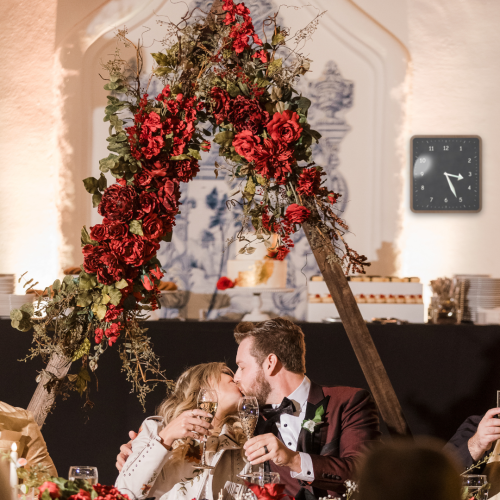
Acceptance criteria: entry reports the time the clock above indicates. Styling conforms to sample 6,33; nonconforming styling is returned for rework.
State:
3,26
